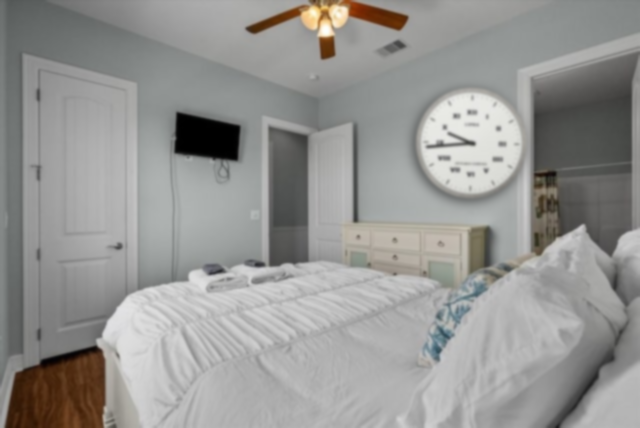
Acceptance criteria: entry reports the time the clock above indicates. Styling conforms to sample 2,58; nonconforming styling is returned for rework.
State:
9,44
